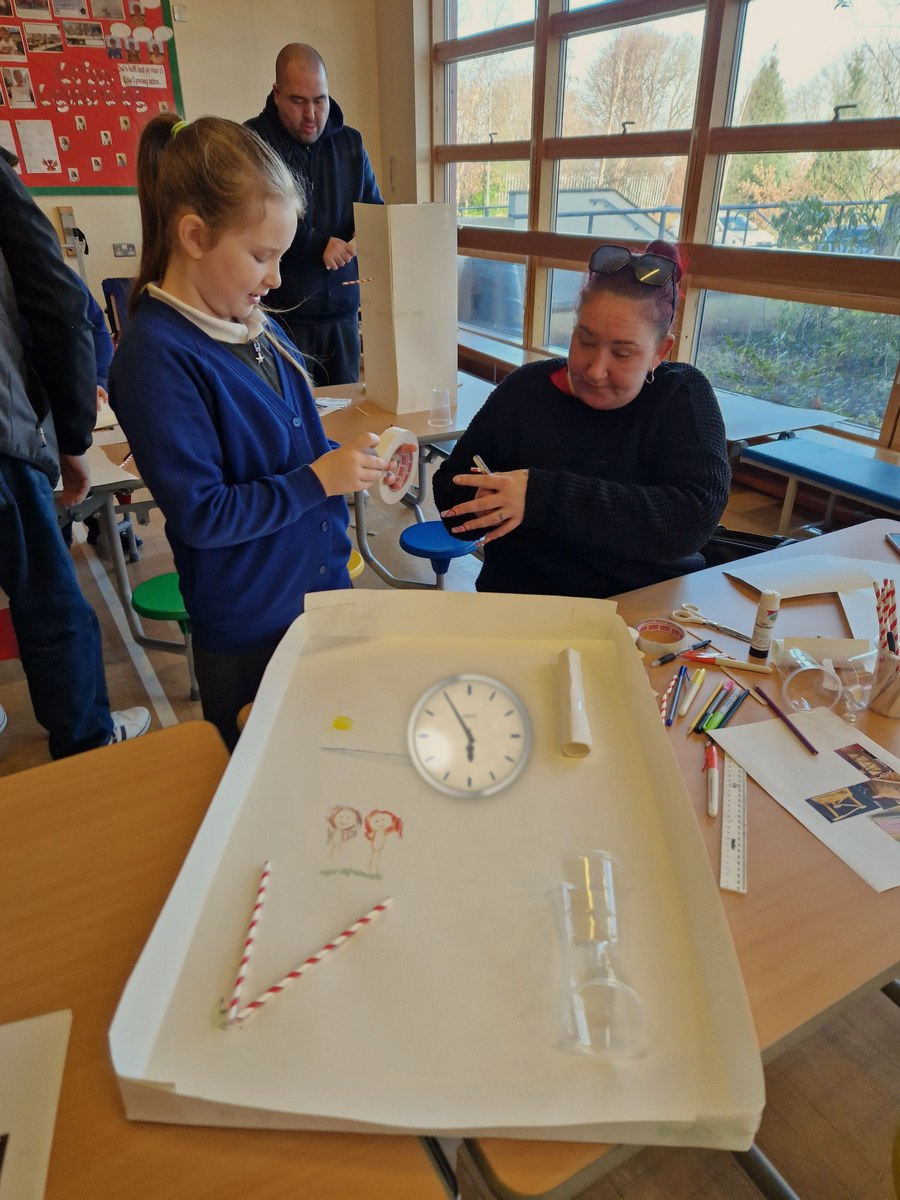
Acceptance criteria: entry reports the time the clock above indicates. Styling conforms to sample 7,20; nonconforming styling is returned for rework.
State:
5,55
